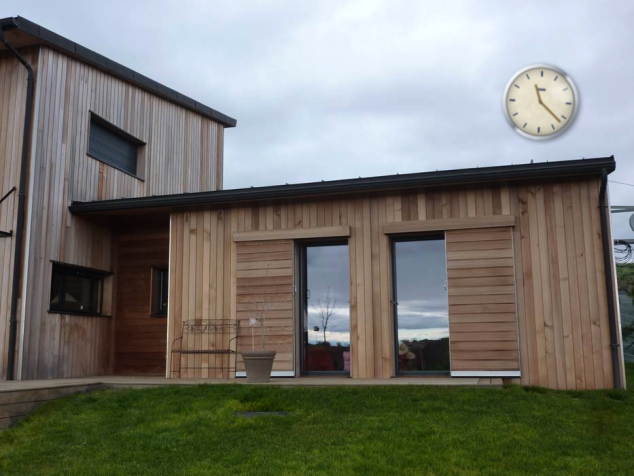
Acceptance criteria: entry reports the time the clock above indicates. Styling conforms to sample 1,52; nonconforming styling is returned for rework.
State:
11,22
